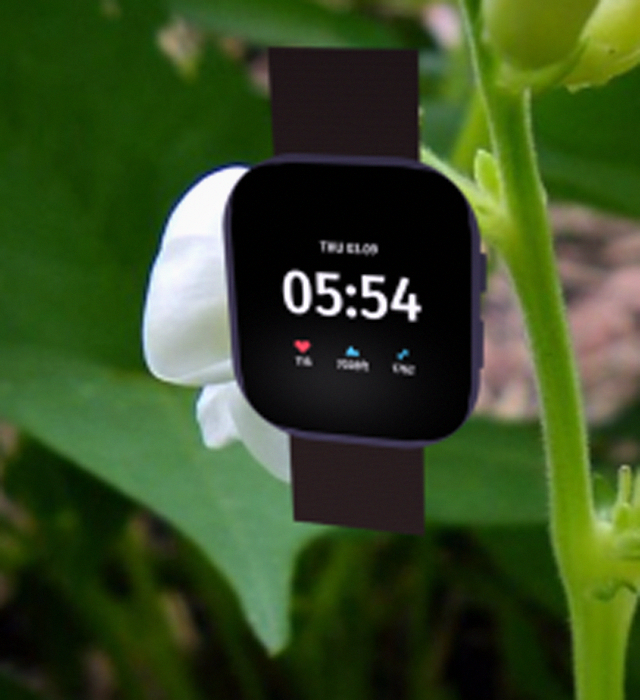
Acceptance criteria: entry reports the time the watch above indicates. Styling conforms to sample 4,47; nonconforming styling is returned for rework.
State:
5,54
